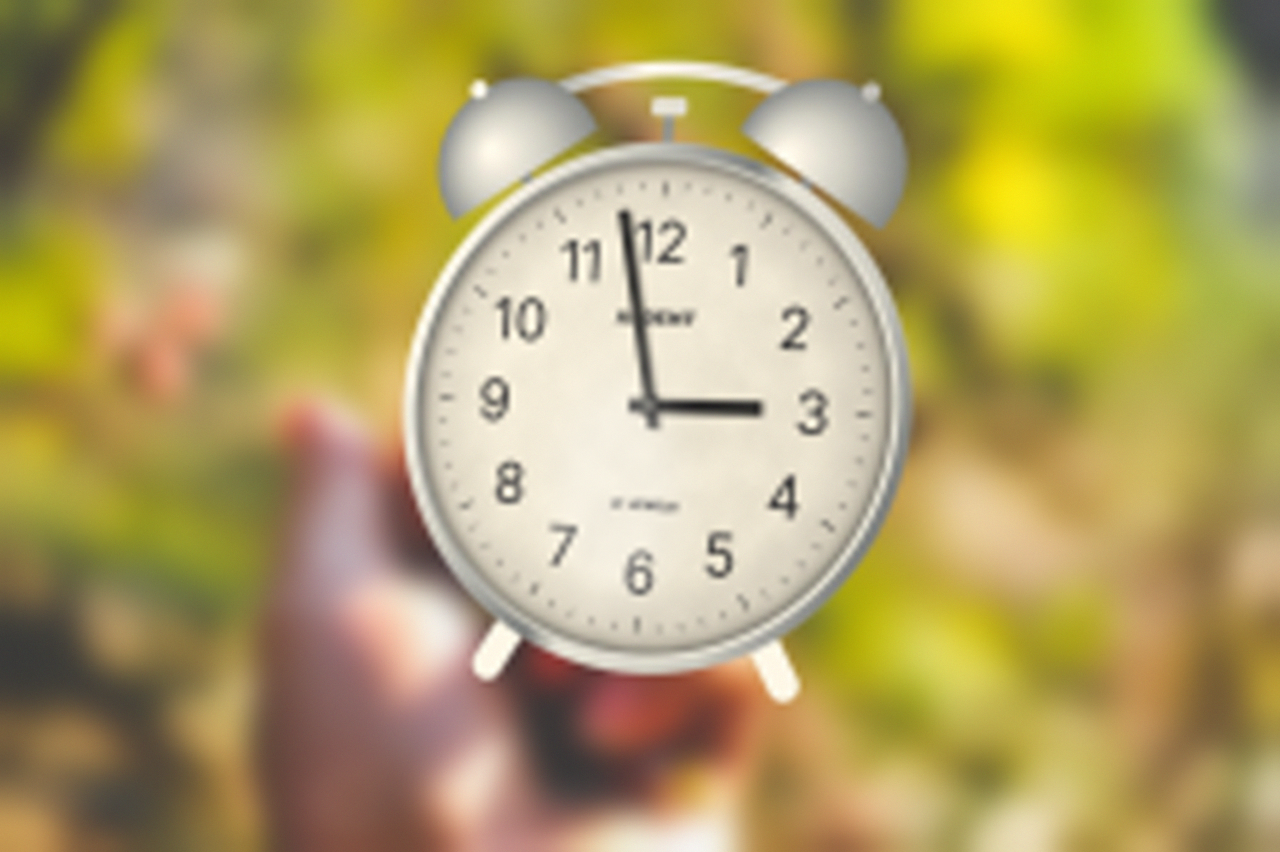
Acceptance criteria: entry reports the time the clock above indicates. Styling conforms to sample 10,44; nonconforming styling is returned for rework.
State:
2,58
